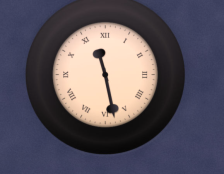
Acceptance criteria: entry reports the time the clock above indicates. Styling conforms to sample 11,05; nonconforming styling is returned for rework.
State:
11,28
